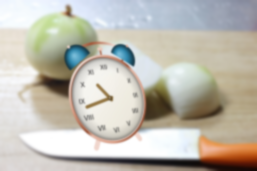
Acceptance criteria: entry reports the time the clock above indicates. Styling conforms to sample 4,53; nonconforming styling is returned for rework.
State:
10,43
